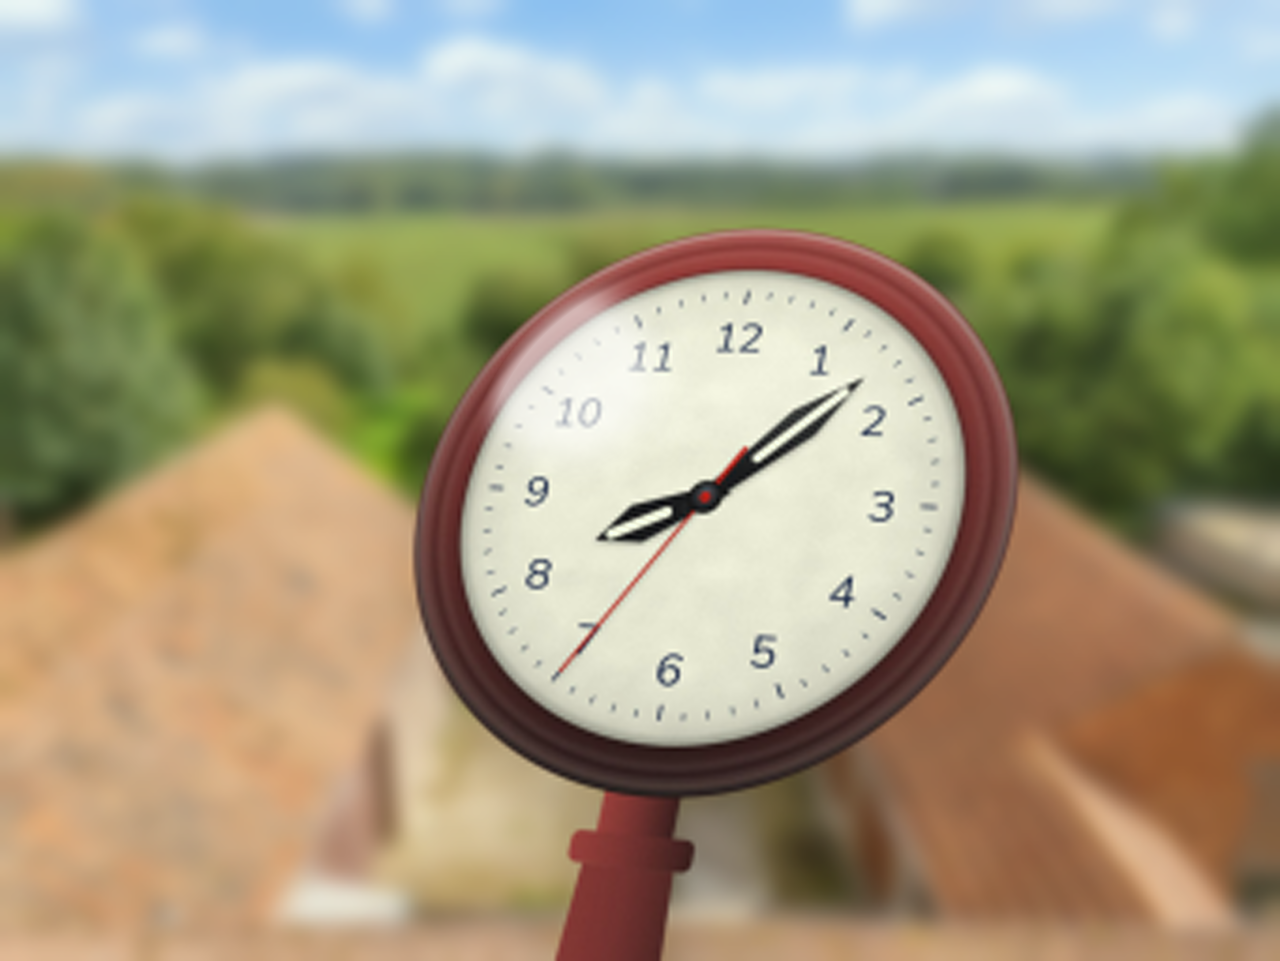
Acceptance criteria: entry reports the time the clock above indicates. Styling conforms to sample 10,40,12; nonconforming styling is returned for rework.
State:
8,07,35
